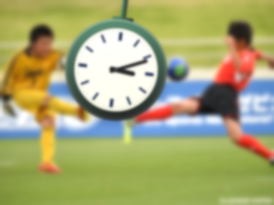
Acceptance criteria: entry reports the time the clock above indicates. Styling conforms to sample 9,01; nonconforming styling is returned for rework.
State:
3,11
